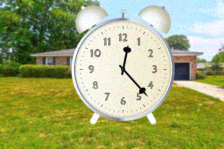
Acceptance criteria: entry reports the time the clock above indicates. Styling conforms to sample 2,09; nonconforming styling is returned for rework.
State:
12,23
